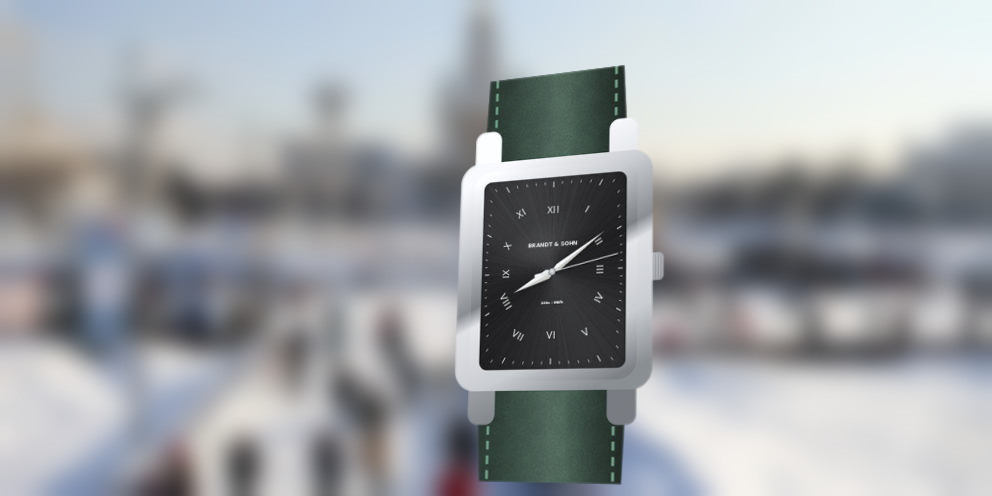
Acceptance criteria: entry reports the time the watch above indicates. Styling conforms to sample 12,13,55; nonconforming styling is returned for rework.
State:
8,09,13
